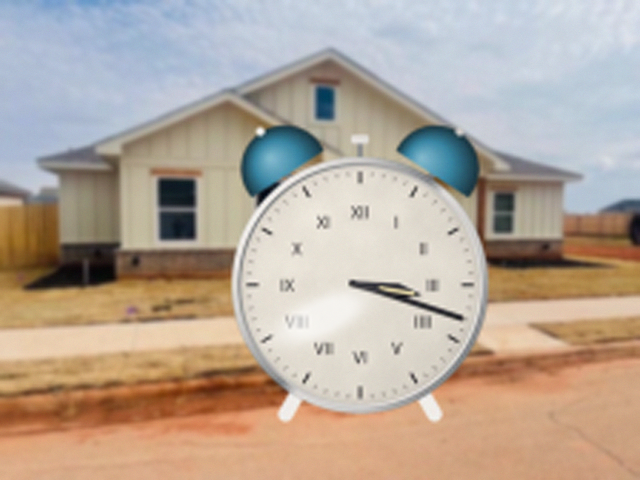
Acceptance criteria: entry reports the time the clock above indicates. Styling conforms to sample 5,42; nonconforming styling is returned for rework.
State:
3,18
